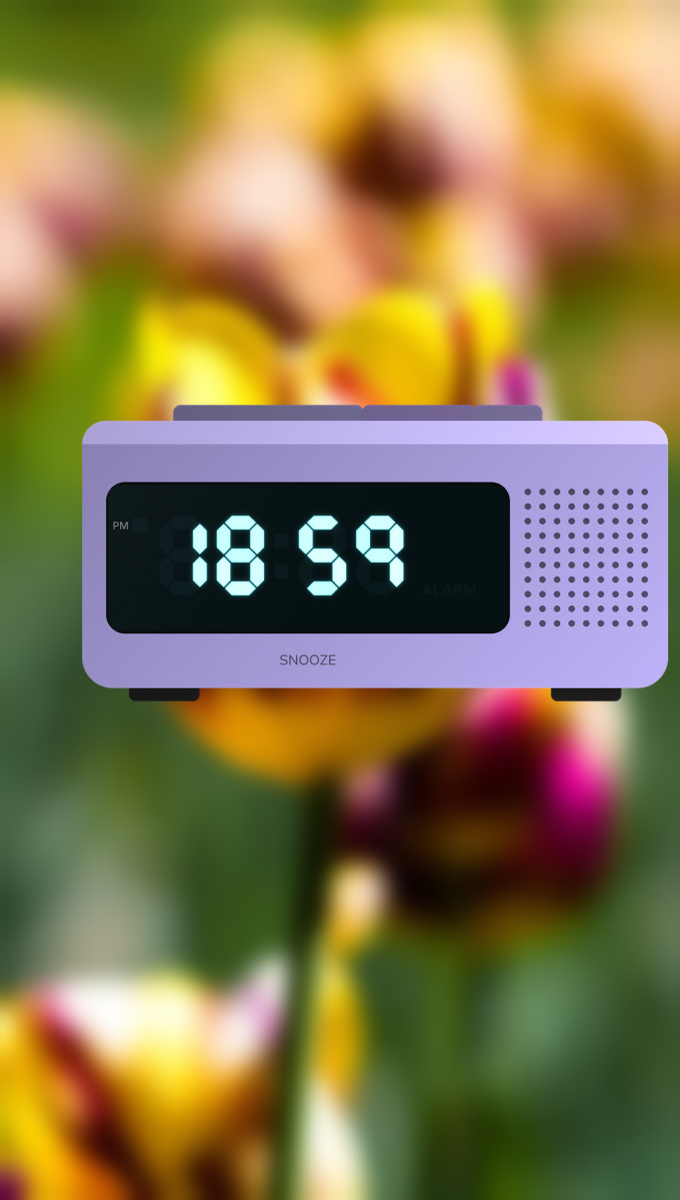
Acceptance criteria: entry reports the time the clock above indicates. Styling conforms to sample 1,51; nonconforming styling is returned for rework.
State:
18,59
